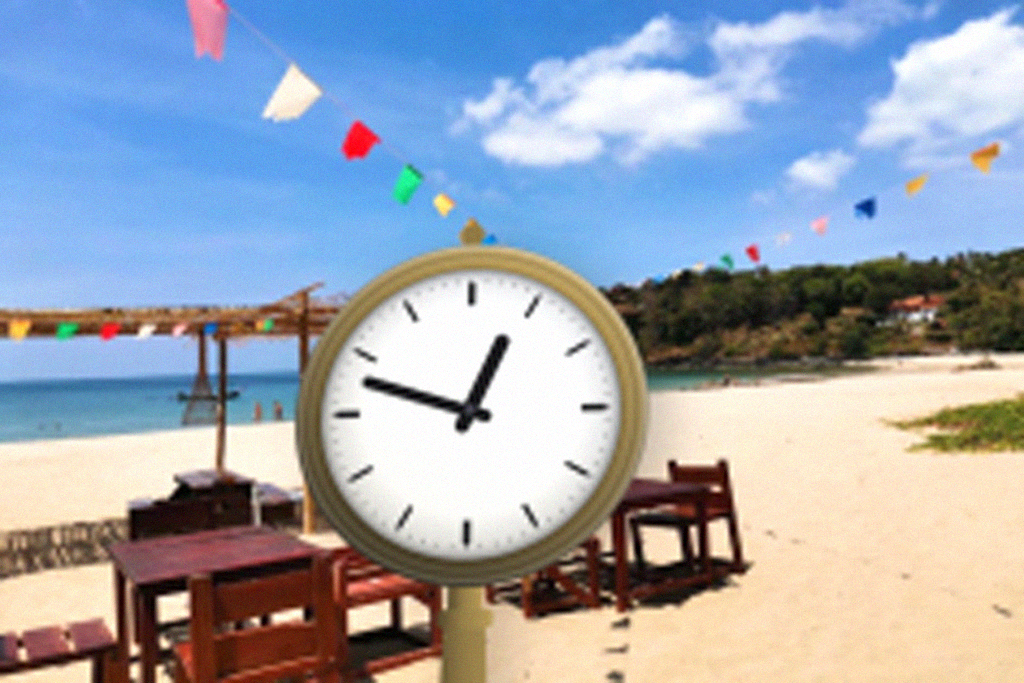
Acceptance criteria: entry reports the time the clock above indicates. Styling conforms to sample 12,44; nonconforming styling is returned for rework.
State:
12,48
